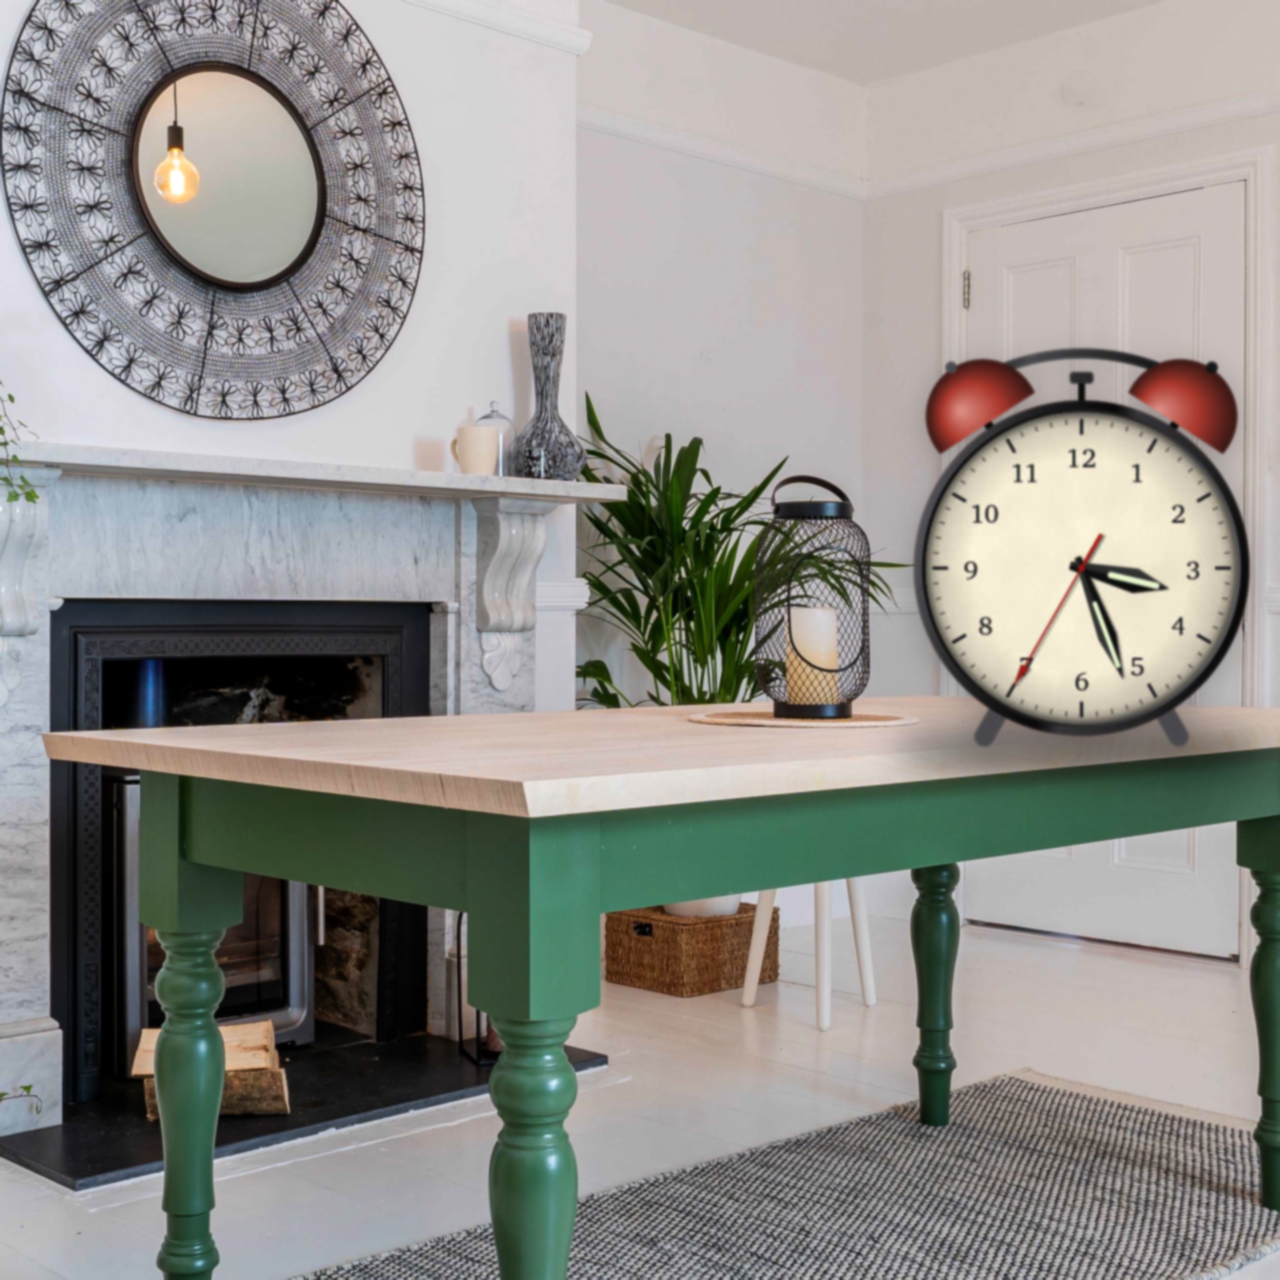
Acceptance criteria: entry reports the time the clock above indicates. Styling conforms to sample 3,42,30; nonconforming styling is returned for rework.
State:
3,26,35
